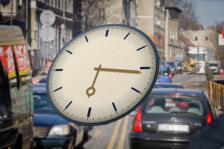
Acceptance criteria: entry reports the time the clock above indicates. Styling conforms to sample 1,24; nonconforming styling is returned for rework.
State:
6,16
